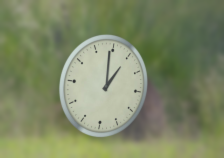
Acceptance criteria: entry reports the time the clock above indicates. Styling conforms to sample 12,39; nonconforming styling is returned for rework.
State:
12,59
